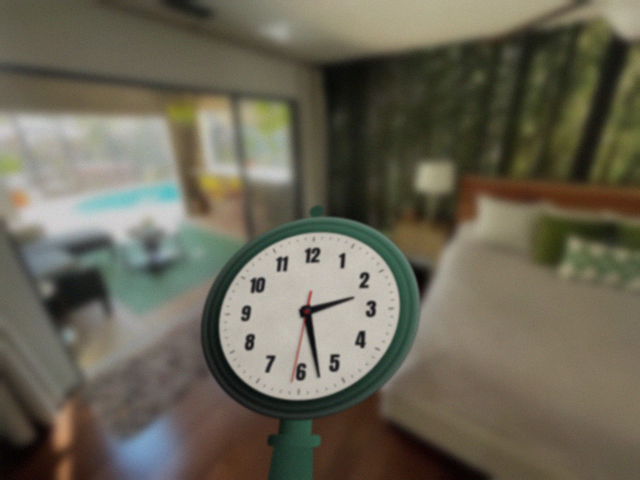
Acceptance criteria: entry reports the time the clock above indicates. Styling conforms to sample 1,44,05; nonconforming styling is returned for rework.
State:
2,27,31
